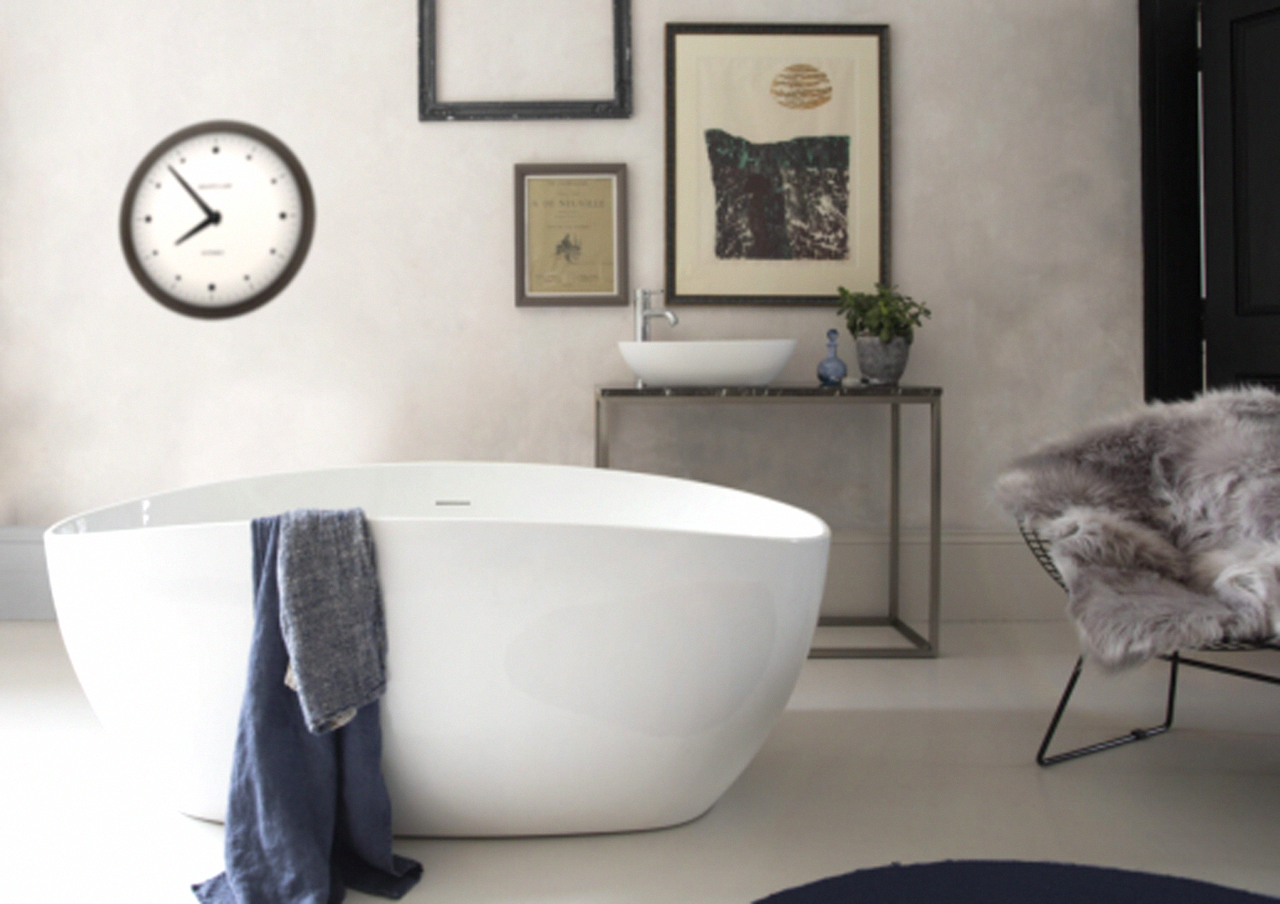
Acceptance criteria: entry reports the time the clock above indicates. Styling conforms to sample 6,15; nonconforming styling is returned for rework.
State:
7,53
